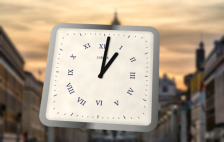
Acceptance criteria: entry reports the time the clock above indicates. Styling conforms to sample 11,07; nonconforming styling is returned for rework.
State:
1,01
